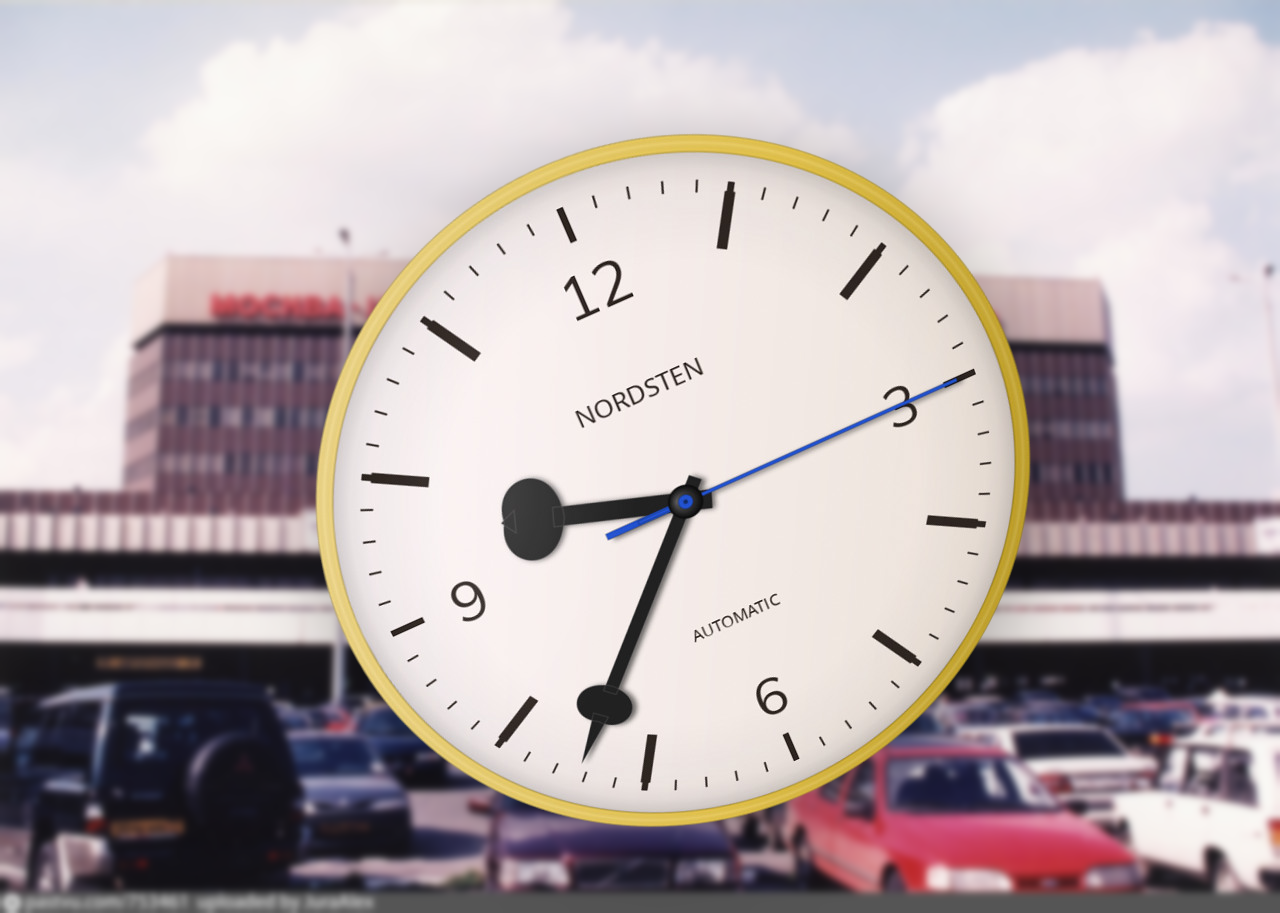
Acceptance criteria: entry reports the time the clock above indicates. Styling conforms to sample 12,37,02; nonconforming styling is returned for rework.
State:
9,37,15
